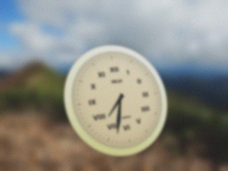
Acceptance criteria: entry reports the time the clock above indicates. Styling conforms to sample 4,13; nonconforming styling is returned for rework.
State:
7,33
